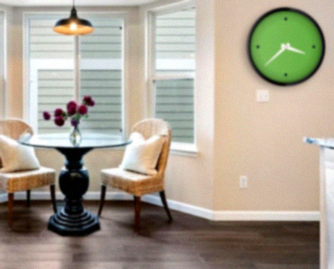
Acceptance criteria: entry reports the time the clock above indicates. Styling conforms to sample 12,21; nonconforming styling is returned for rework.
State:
3,38
